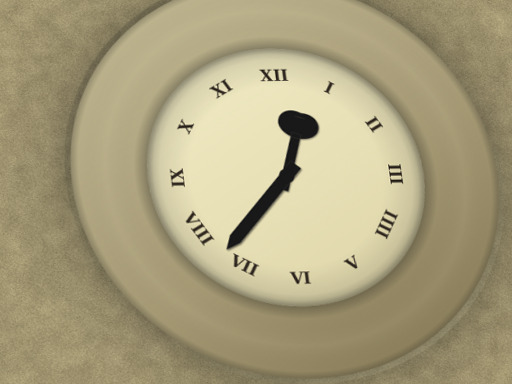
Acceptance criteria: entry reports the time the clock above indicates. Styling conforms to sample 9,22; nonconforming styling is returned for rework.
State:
12,37
